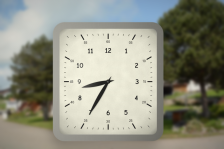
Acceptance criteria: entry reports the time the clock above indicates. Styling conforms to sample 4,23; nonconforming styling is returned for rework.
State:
8,35
